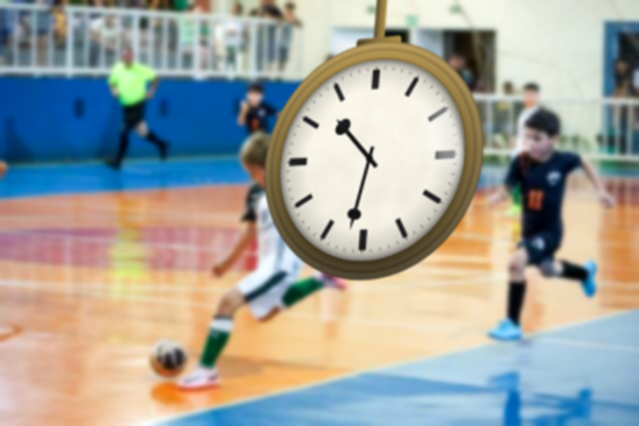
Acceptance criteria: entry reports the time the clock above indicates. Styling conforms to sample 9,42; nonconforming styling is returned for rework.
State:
10,32
